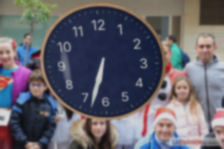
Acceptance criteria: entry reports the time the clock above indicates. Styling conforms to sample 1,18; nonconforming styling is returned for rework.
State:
6,33
